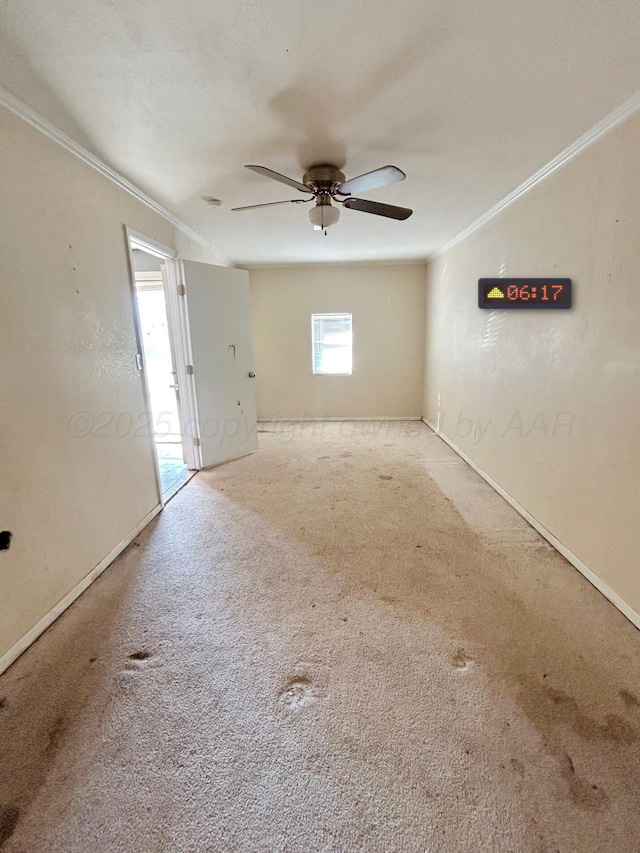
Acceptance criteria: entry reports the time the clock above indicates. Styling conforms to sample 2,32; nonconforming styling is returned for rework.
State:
6,17
